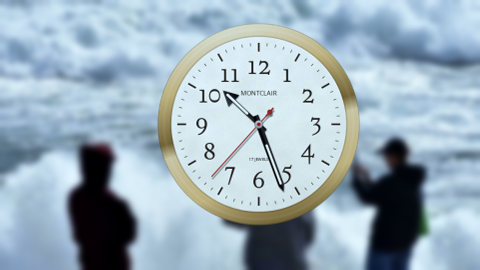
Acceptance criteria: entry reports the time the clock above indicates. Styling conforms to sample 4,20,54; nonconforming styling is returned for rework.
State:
10,26,37
